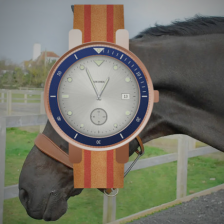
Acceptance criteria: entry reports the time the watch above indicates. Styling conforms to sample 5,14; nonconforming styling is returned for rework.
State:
12,56
